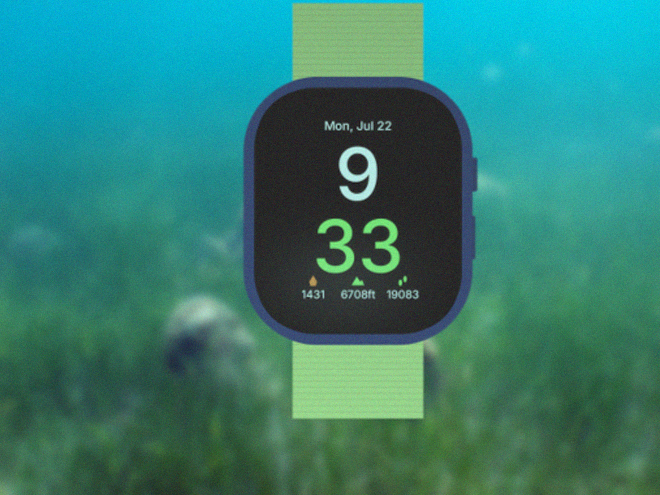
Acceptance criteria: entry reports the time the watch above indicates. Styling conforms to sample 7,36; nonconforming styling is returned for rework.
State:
9,33
